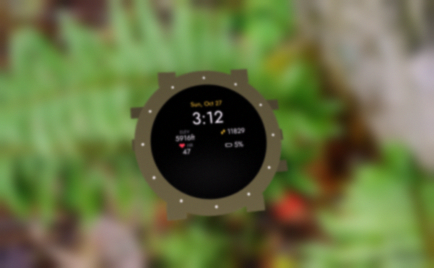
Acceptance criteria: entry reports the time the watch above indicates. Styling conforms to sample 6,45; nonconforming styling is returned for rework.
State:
3,12
